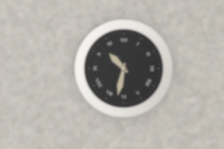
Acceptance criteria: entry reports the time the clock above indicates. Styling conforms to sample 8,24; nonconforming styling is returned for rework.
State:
10,32
